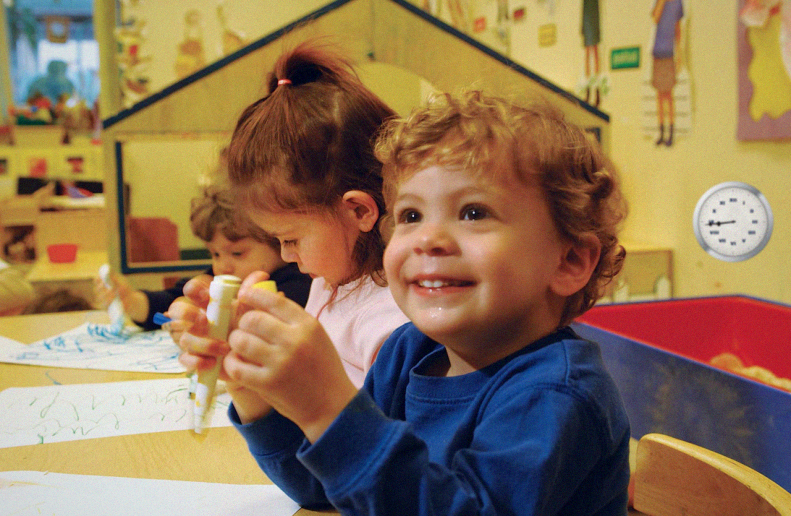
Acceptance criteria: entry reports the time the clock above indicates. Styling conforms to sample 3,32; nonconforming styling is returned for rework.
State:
8,44
